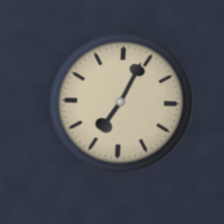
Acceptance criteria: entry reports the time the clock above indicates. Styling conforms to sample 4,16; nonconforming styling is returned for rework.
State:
7,04
